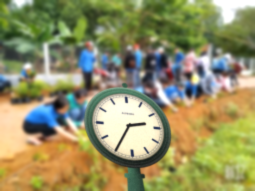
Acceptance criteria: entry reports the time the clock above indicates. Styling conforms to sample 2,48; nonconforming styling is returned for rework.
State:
2,35
